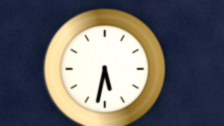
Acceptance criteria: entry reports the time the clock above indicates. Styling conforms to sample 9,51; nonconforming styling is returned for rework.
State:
5,32
